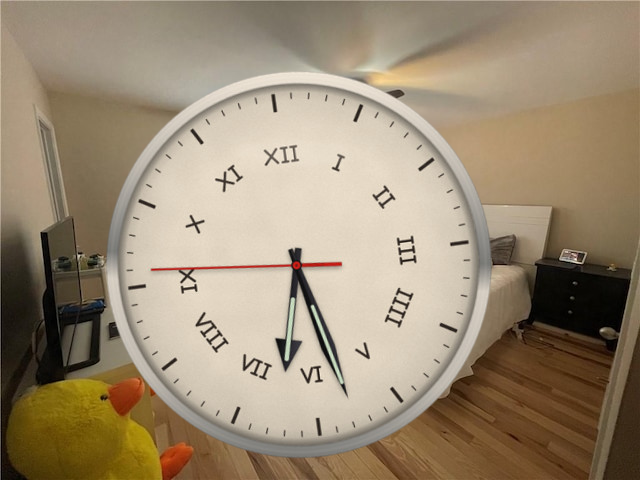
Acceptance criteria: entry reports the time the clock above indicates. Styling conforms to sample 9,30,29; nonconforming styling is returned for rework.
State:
6,27,46
